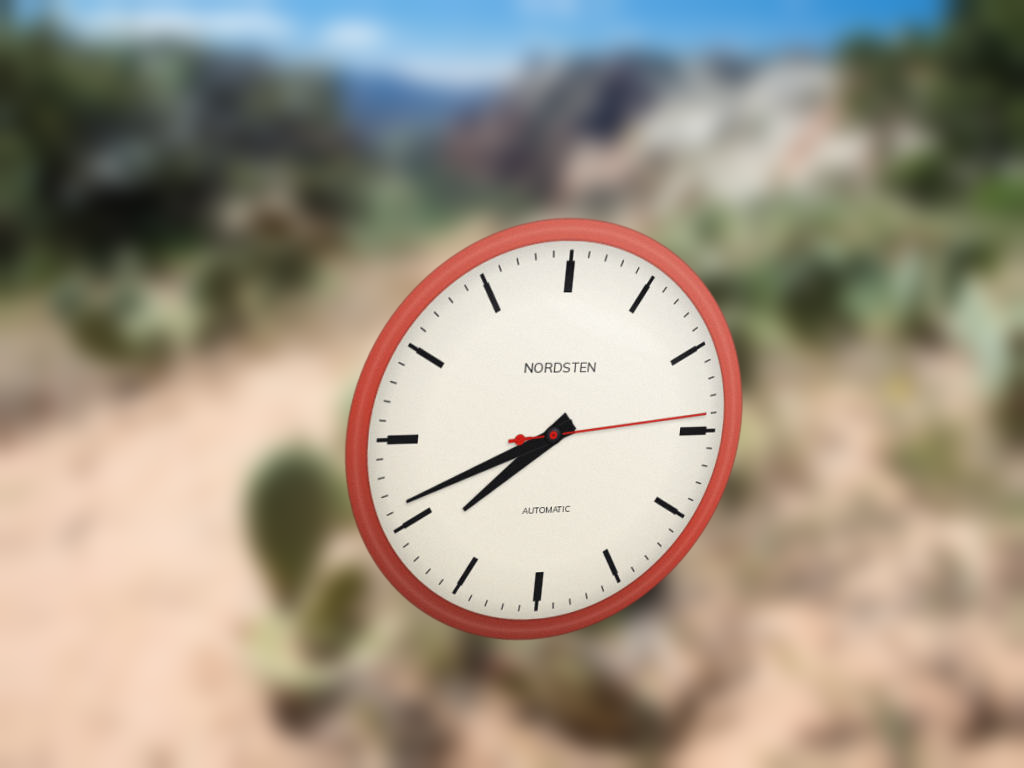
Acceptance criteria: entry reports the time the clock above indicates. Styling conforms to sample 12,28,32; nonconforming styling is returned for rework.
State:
7,41,14
